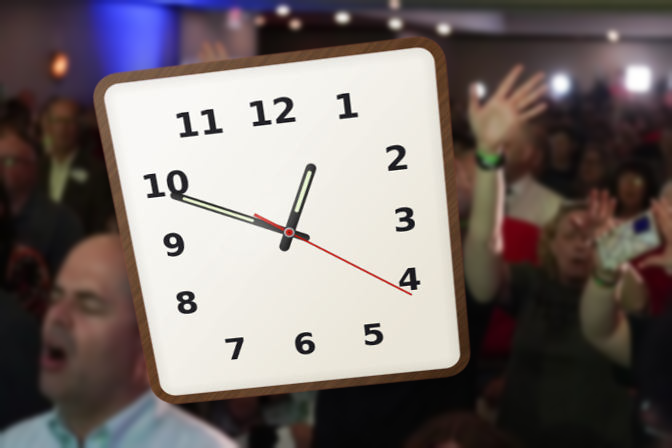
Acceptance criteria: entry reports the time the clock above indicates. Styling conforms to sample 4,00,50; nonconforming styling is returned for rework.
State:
12,49,21
